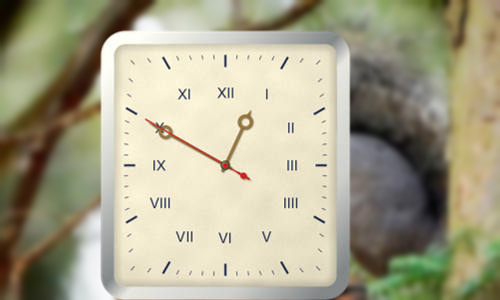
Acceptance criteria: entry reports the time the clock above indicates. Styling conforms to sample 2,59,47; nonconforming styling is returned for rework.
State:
12,49,50
